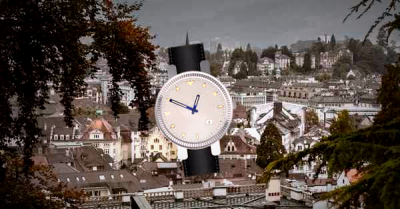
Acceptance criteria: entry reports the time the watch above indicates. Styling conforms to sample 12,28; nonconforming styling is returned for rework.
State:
12,50
